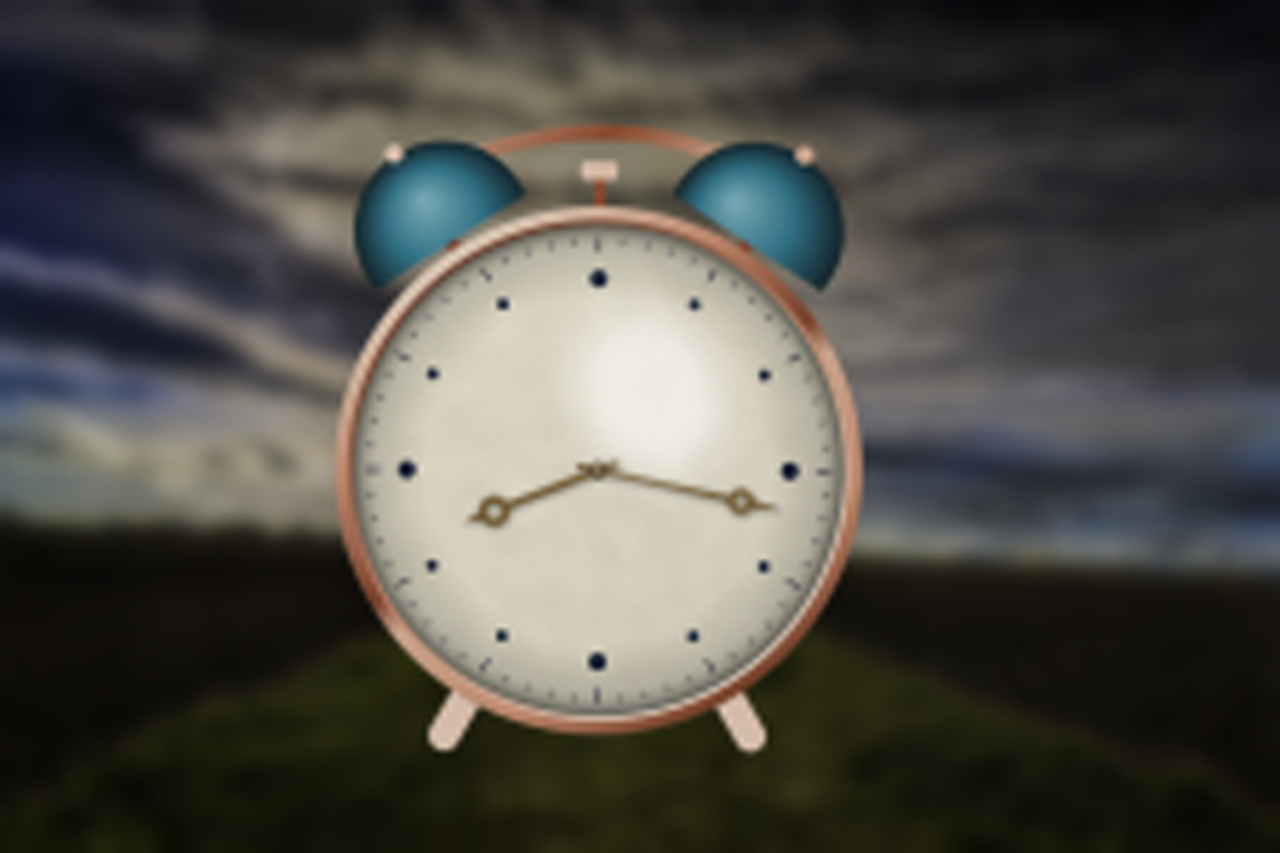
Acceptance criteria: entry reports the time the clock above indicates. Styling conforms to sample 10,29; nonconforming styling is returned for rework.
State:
8,17
